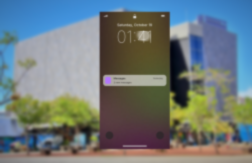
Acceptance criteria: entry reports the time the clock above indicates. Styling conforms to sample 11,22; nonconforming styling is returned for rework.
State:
1,41
